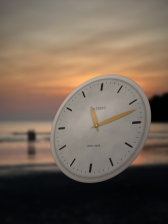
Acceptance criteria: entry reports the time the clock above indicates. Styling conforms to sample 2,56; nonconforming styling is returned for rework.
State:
11,12
